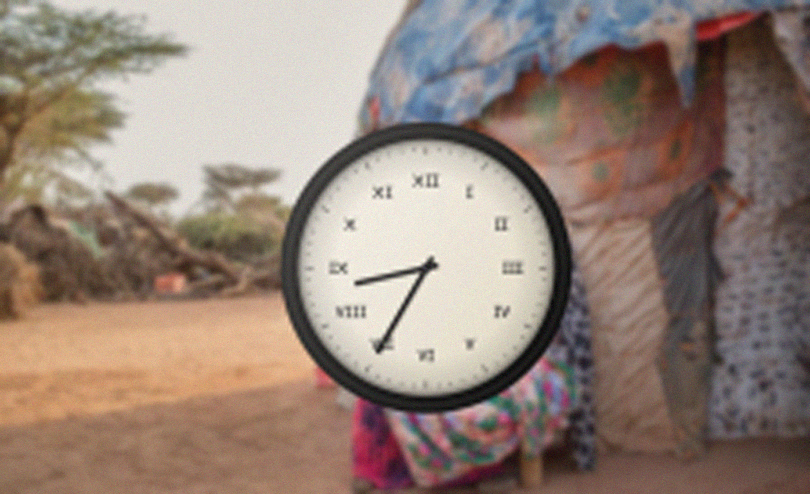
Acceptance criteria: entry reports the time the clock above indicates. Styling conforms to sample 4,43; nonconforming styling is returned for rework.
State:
8,35
